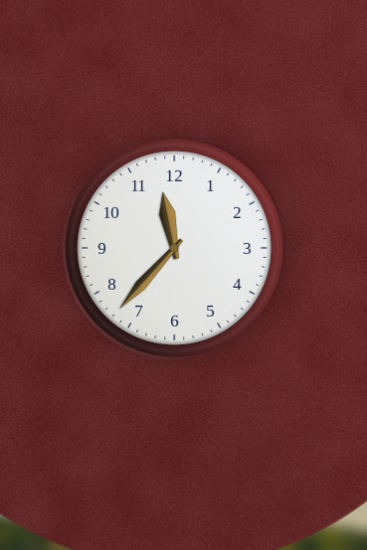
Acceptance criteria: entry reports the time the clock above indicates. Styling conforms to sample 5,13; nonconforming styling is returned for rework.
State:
11,37
